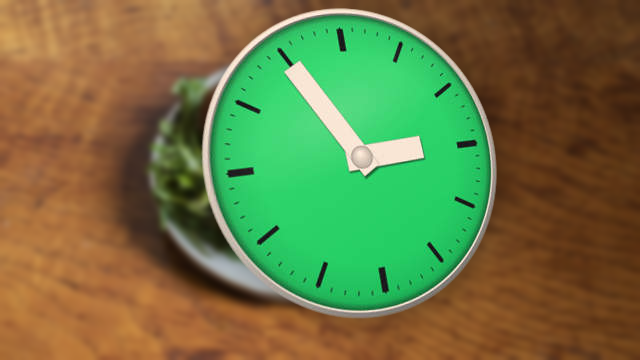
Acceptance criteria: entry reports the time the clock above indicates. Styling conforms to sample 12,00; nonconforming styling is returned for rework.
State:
2,55
